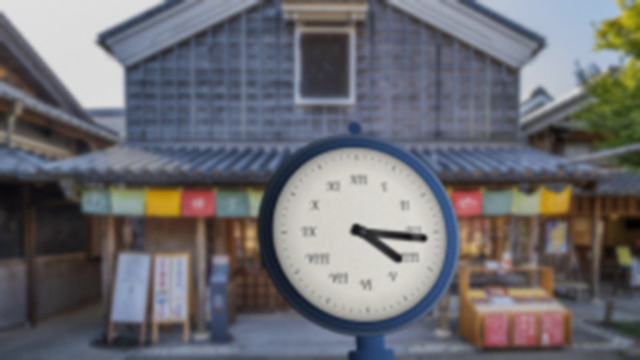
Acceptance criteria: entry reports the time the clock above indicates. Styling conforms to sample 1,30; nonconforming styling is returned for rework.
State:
4,16
